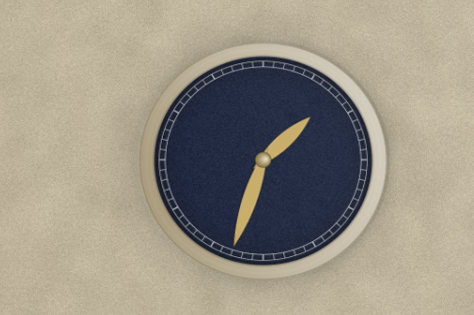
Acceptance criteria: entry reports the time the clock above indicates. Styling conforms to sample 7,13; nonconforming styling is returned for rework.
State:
1,33
